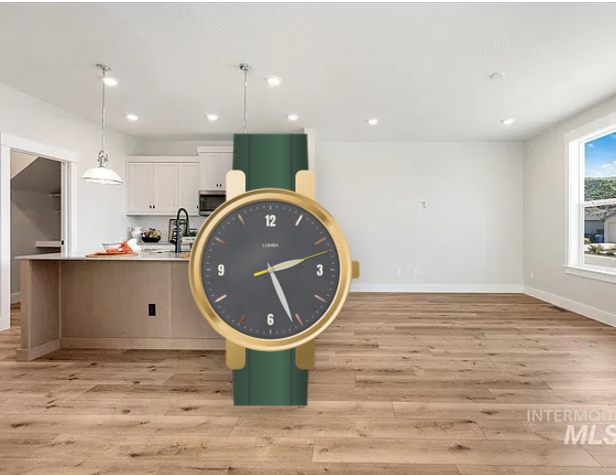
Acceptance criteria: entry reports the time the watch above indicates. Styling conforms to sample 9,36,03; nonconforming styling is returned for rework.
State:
2,26,12
